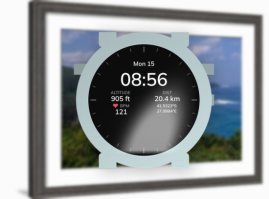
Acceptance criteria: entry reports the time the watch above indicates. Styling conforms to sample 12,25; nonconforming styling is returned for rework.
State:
8,56
